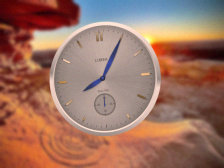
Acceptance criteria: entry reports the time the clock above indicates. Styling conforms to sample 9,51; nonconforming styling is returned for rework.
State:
8,05
